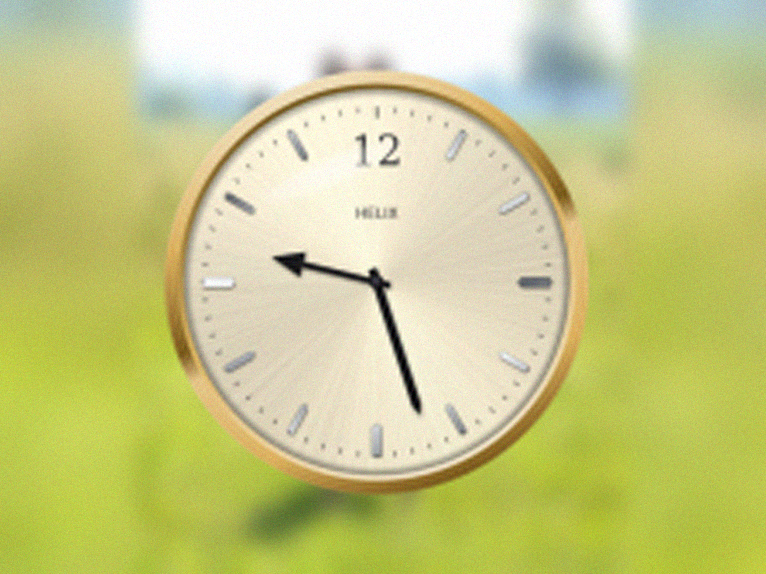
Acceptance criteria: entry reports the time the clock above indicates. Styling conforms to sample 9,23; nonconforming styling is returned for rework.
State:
9,27
